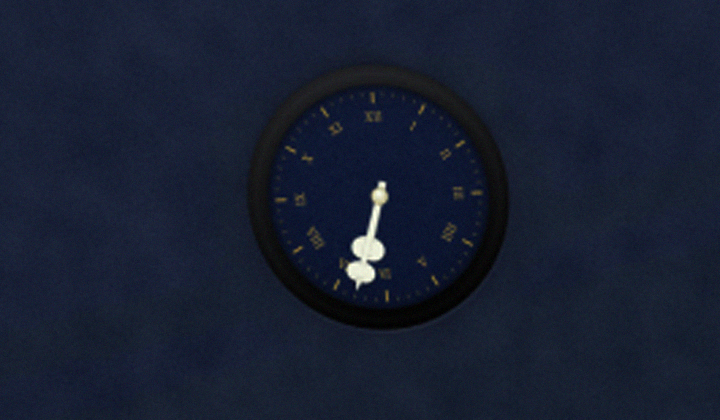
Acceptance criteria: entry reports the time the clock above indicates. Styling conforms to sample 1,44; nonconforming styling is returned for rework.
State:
6,33
